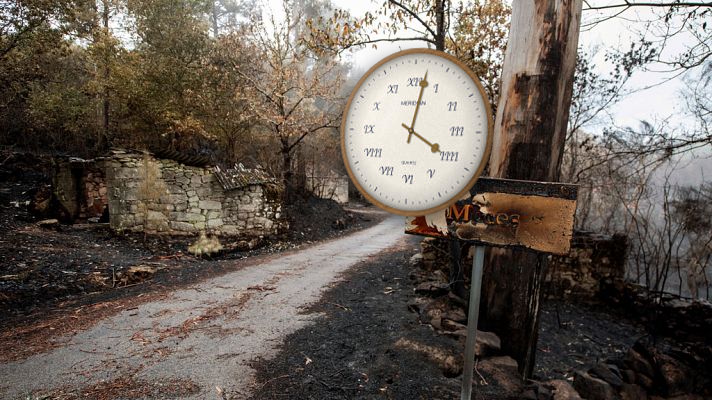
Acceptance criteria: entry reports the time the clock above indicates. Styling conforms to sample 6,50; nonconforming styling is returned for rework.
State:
4,02
